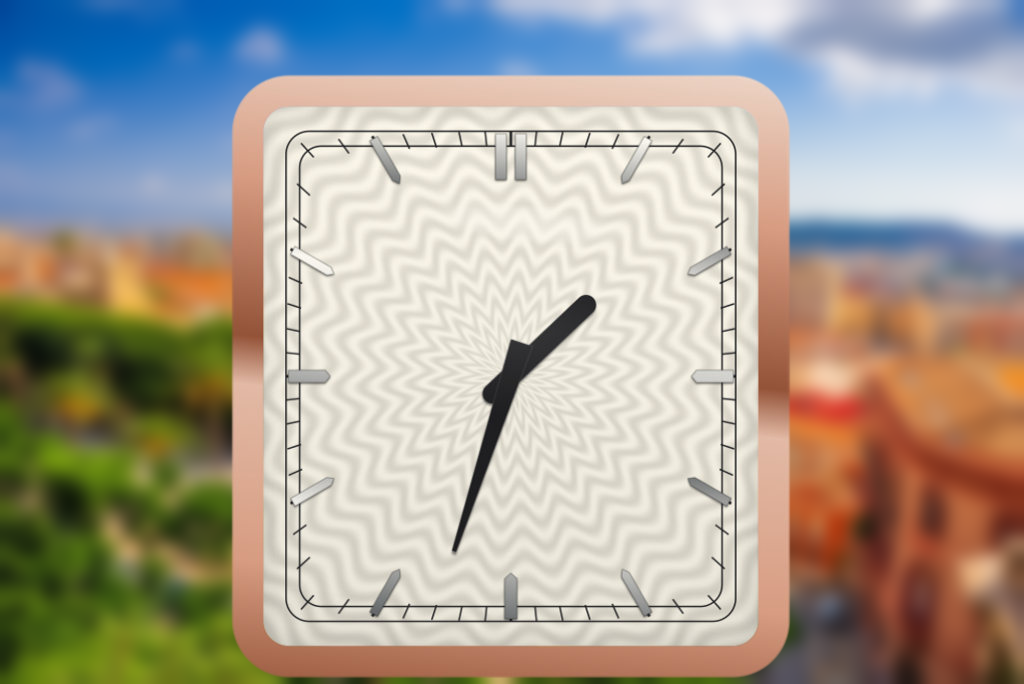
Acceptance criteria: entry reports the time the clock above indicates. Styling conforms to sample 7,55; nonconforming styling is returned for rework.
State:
1,33
